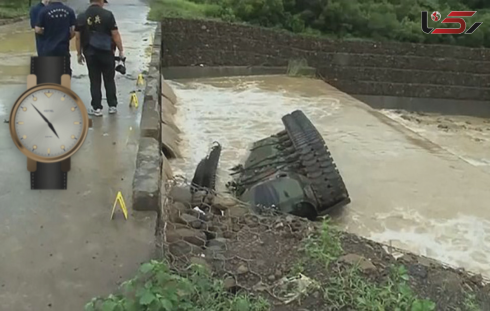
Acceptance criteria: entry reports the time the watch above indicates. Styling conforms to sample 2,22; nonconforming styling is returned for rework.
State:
4,53
